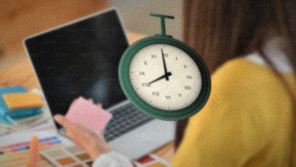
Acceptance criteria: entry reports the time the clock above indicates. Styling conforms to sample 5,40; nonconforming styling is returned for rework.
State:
7,59
